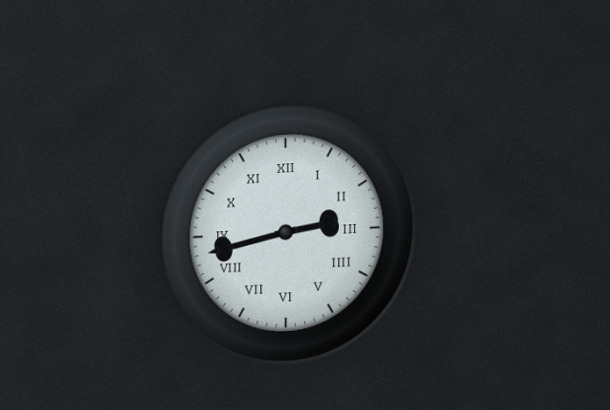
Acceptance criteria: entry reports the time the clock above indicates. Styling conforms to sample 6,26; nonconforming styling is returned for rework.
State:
2,43
